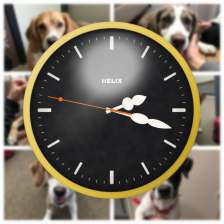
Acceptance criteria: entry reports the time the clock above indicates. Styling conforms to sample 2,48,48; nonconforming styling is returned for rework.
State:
2,17,47
